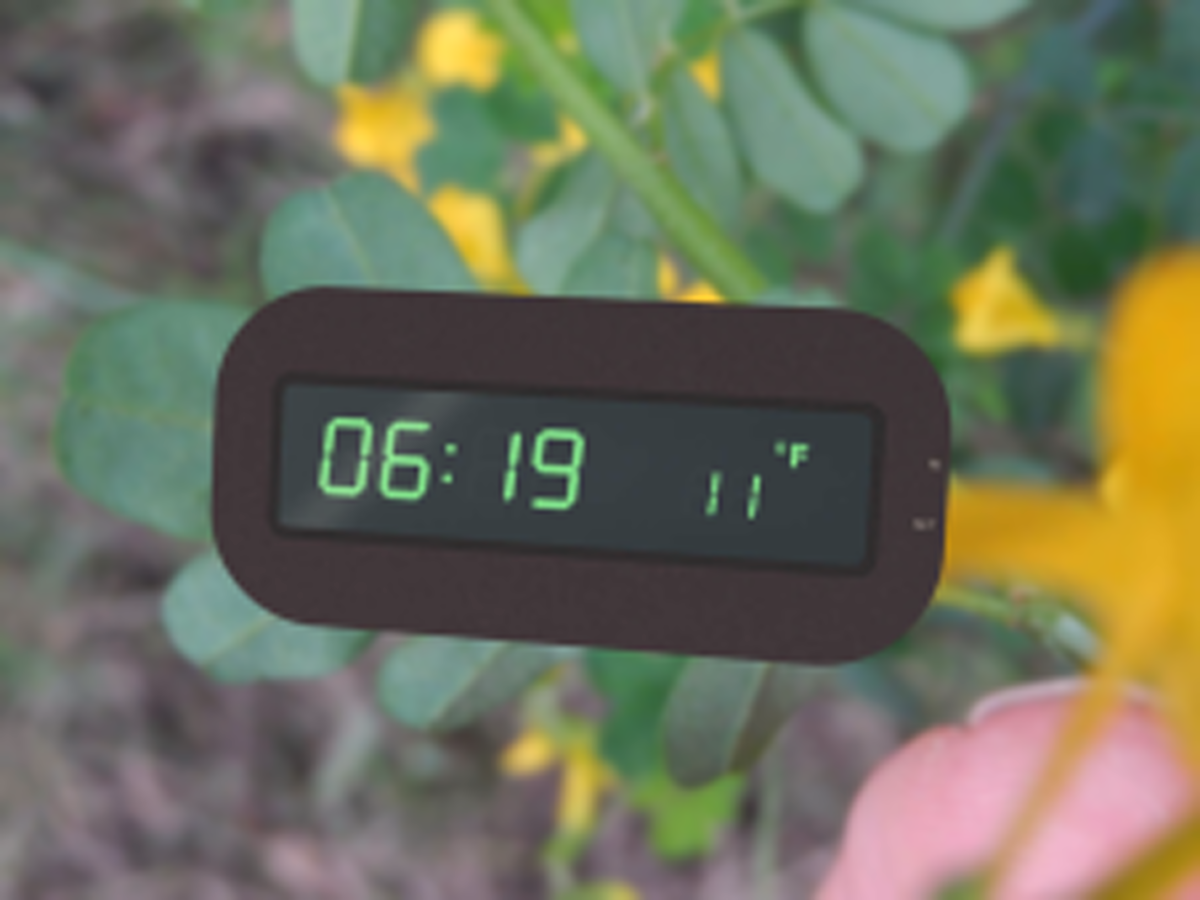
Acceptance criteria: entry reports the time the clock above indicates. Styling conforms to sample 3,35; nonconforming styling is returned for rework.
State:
6,19
